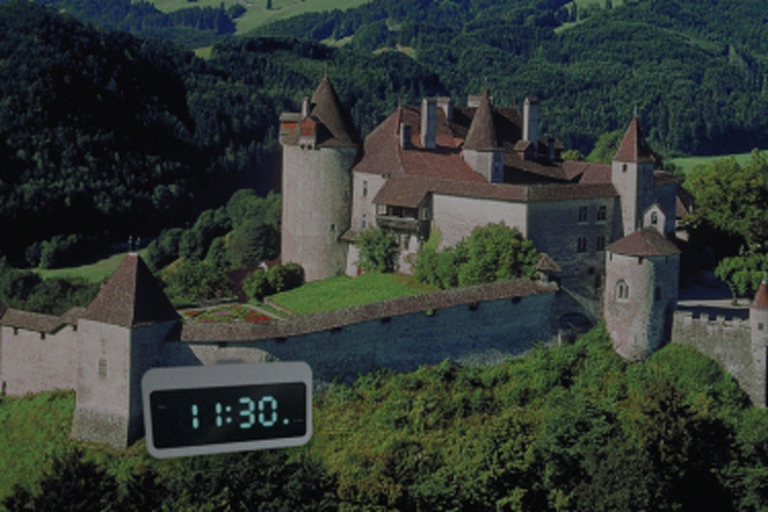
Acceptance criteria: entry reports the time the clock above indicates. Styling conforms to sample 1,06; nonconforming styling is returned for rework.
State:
11,30
